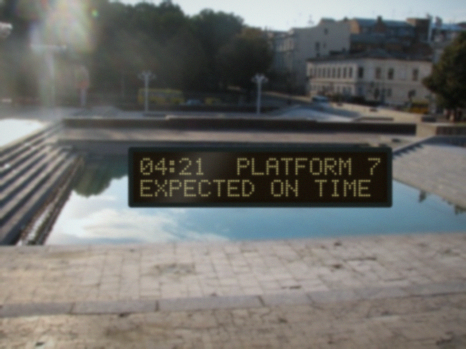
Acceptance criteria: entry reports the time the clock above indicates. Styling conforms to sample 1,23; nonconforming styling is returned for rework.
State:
4,21
